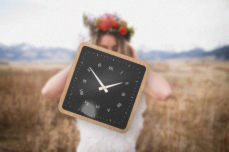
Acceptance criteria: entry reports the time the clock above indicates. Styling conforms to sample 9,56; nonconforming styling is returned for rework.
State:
1,51
